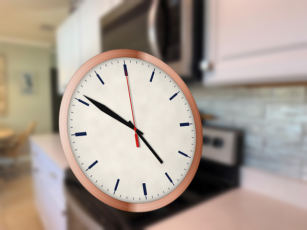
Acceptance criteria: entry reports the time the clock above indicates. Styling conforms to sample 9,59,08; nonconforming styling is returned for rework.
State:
4,51,00
